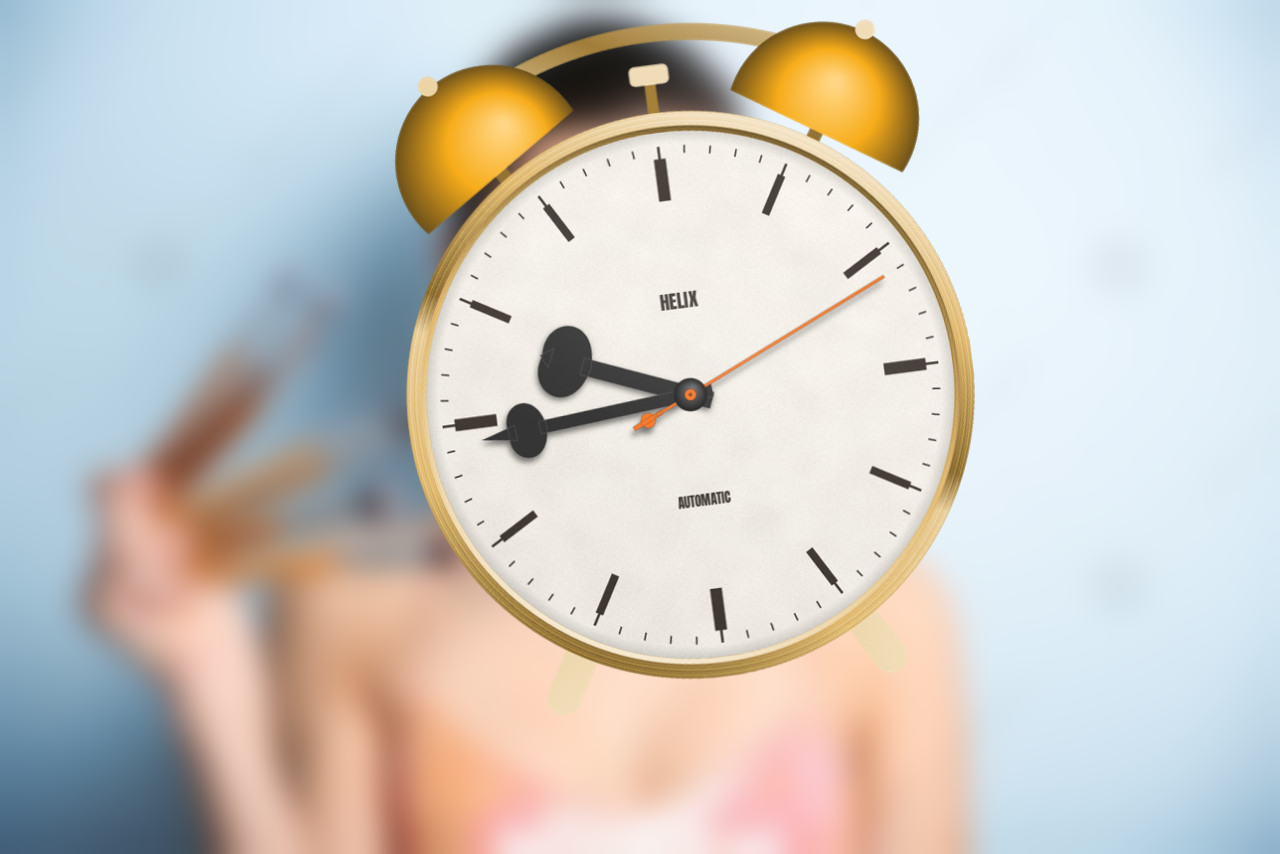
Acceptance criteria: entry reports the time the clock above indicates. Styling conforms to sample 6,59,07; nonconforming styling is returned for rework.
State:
9,44,11
